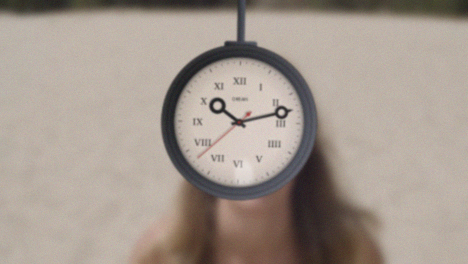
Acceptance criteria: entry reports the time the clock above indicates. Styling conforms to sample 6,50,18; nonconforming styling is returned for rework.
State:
10,12,38
